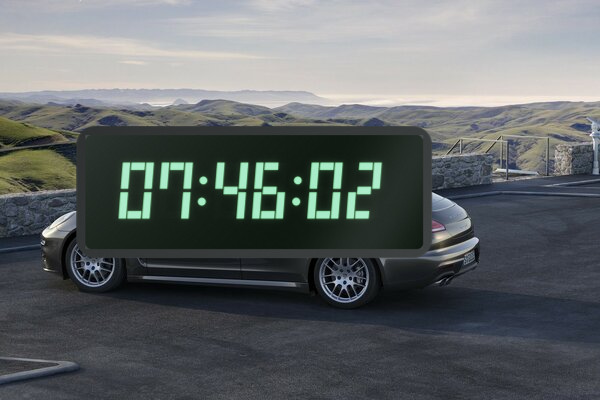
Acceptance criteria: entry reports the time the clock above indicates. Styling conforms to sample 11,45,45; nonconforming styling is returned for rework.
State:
7,46,02
